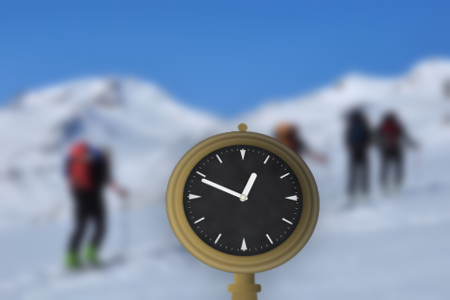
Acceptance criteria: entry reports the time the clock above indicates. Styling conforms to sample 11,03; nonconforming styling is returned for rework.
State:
12,49
